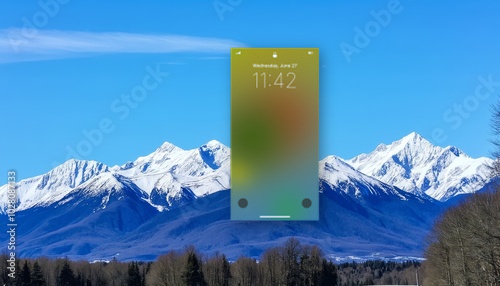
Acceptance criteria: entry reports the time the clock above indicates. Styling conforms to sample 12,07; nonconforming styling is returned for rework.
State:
11,42
